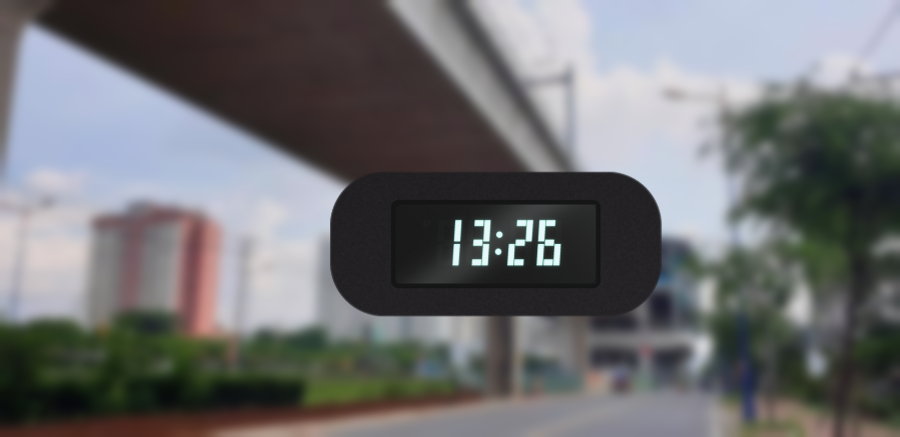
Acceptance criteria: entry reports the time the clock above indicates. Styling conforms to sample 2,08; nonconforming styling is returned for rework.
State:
13,26
